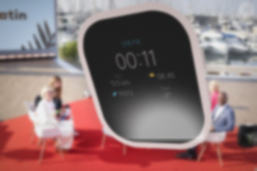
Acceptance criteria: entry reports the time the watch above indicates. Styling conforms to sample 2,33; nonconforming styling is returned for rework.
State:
0,11
